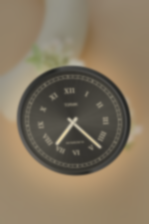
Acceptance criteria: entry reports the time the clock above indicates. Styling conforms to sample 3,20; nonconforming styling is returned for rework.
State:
7,23
